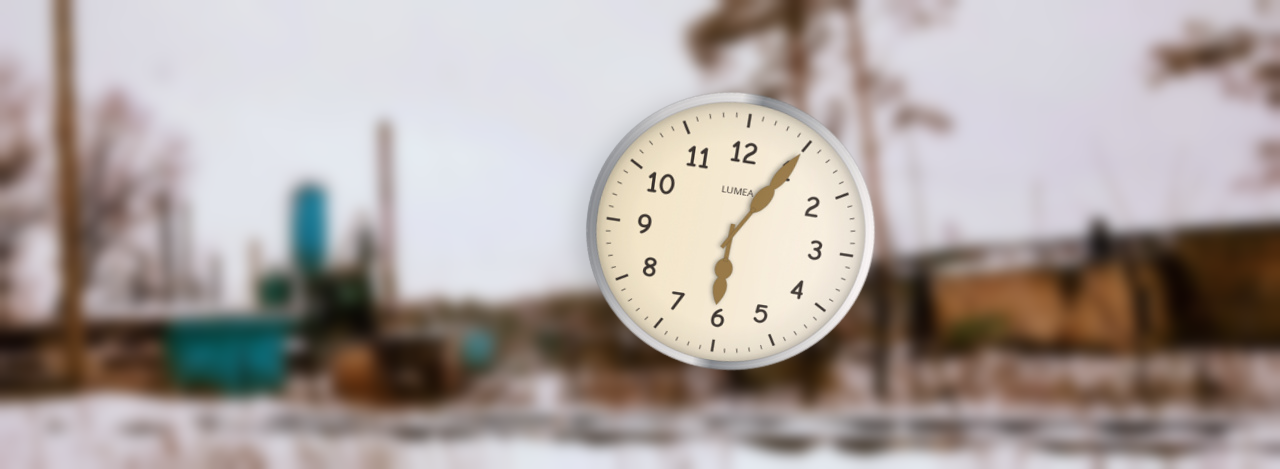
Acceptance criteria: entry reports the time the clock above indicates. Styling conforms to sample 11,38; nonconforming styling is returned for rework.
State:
6,05
